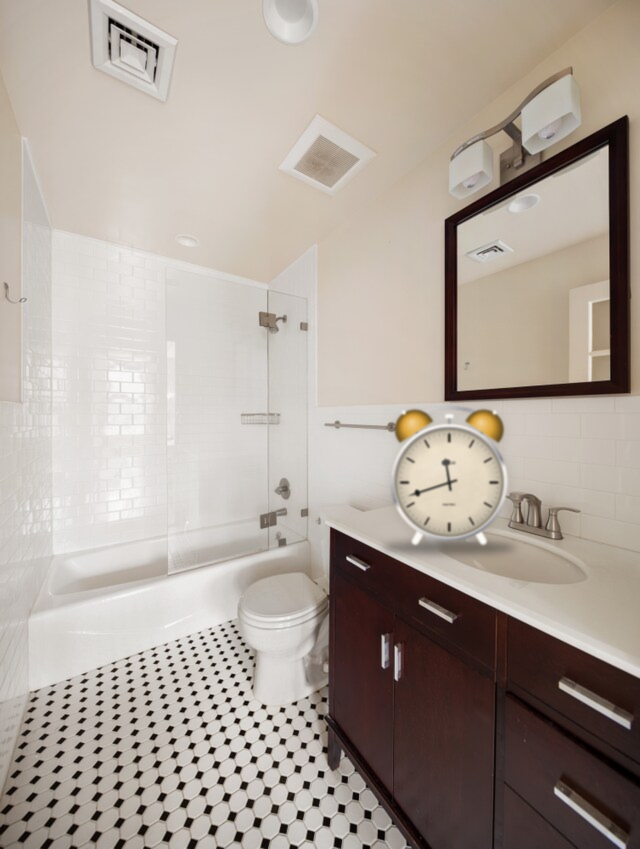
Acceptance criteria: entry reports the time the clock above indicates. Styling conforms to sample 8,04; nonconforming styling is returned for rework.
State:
11,42
